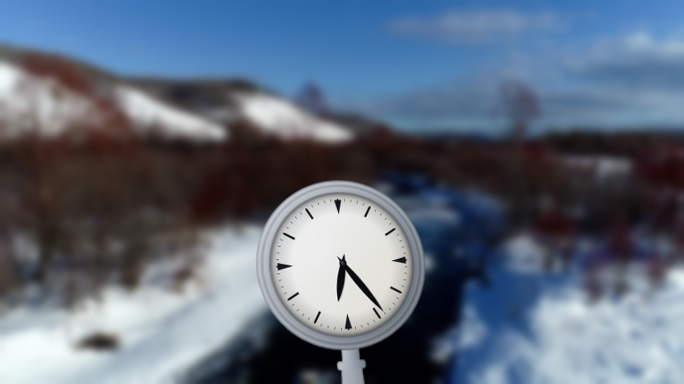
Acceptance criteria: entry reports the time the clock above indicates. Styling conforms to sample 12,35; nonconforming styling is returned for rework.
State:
6,24
